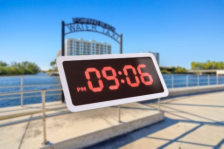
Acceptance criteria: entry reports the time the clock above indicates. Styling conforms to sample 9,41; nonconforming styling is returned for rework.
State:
9,06
